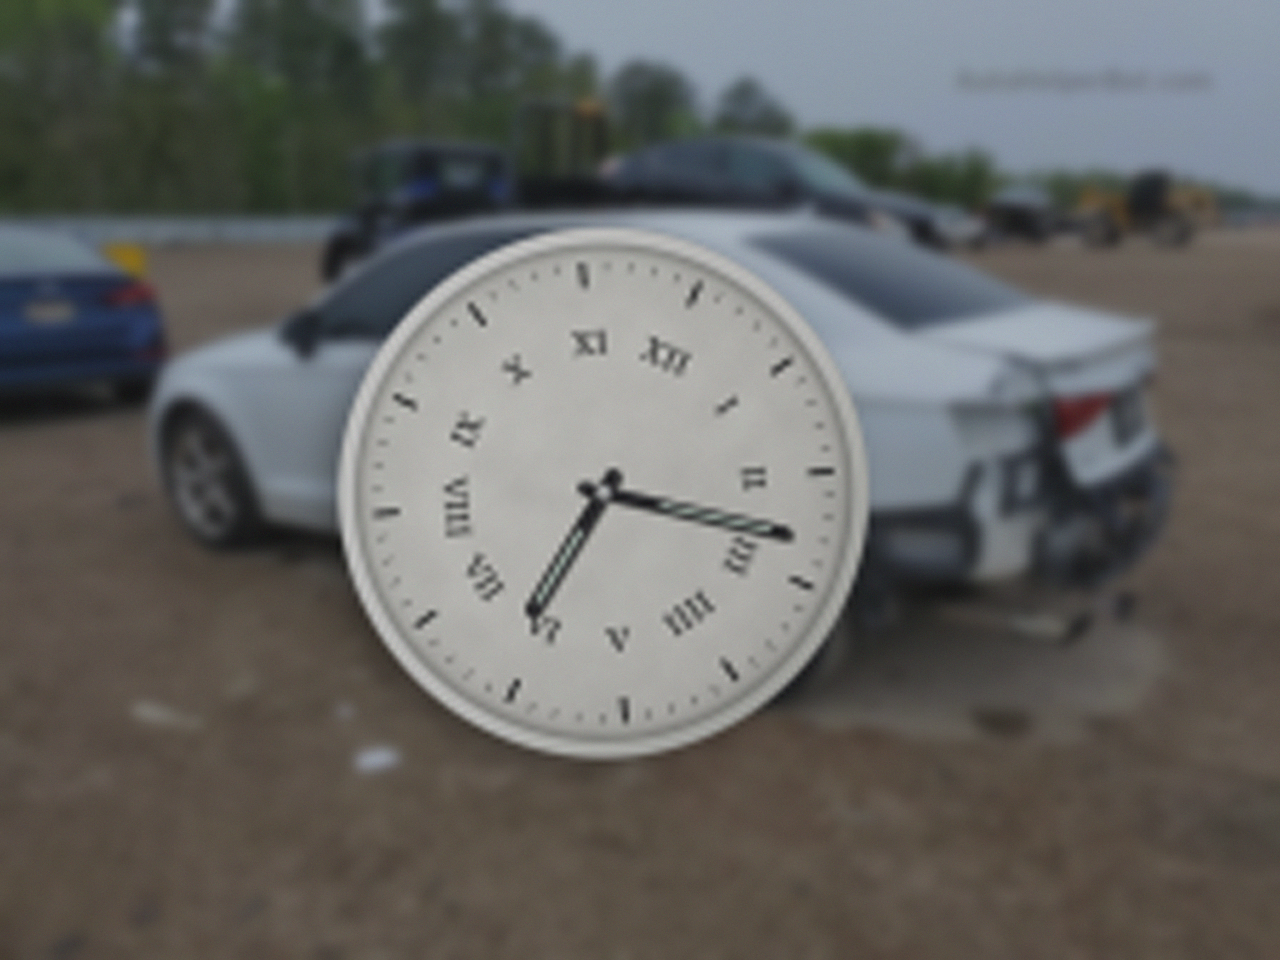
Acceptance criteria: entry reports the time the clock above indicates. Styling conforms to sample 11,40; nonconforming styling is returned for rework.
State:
6,13
